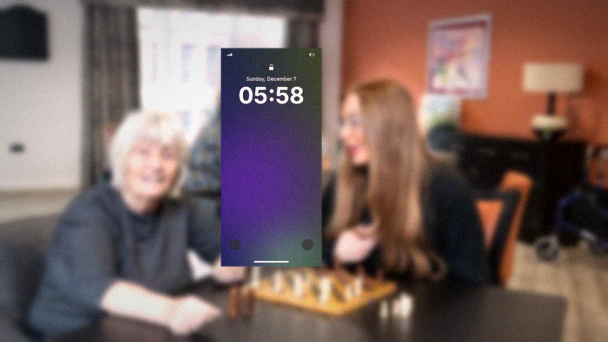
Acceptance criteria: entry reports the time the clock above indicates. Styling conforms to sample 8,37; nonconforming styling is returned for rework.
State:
5,58
